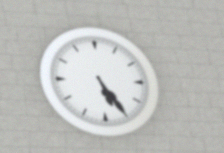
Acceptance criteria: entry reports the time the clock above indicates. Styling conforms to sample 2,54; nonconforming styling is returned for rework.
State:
5,25
